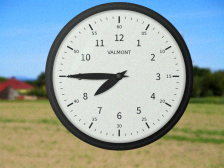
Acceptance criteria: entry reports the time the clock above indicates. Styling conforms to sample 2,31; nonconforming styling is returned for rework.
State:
7,45
